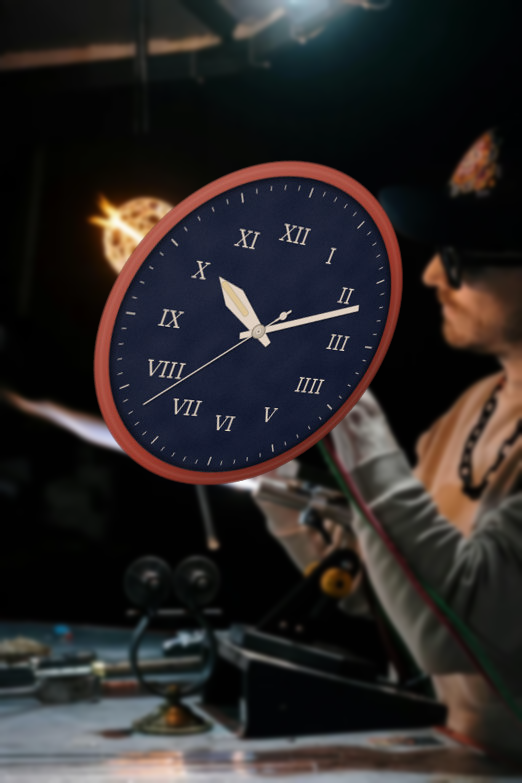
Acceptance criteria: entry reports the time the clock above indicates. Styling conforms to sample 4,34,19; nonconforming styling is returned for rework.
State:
10,11,38
